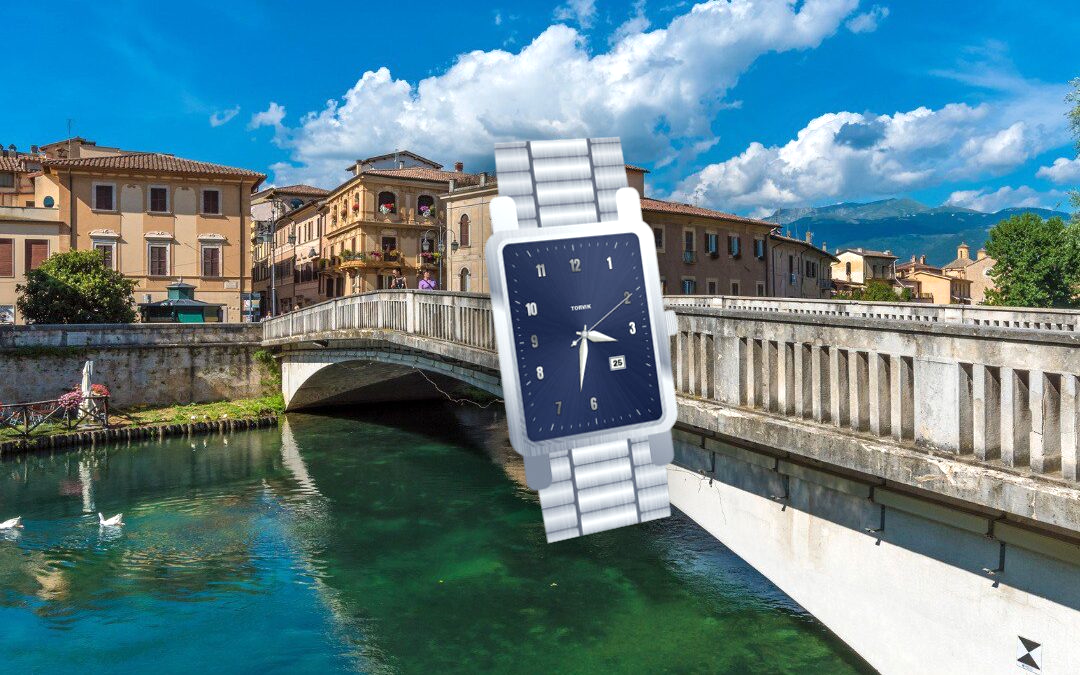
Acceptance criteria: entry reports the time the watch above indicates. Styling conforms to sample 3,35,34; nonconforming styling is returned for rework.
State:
3,32,10
